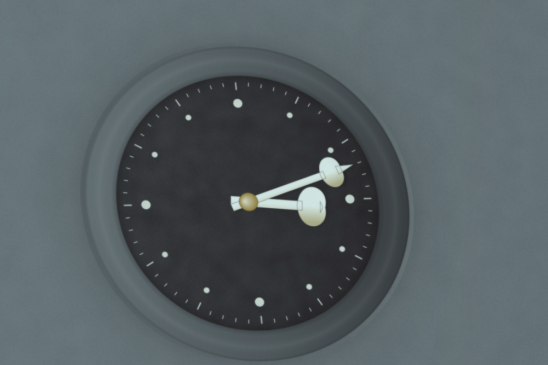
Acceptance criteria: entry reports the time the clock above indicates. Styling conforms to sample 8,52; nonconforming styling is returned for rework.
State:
3,12
